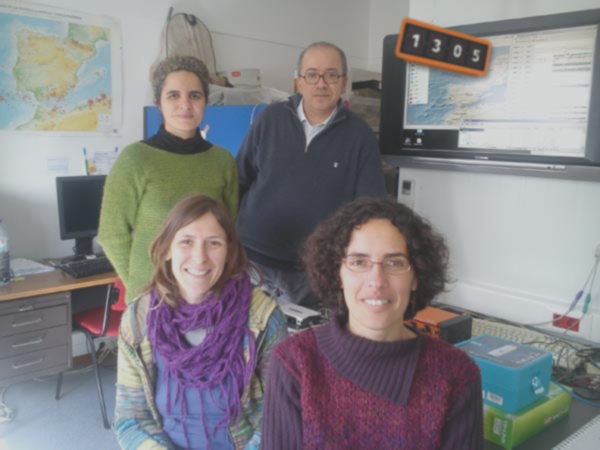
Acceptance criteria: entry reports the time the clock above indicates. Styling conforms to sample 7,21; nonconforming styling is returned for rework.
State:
13,05
